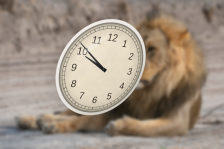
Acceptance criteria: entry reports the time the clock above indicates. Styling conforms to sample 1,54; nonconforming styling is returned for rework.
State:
9,51
